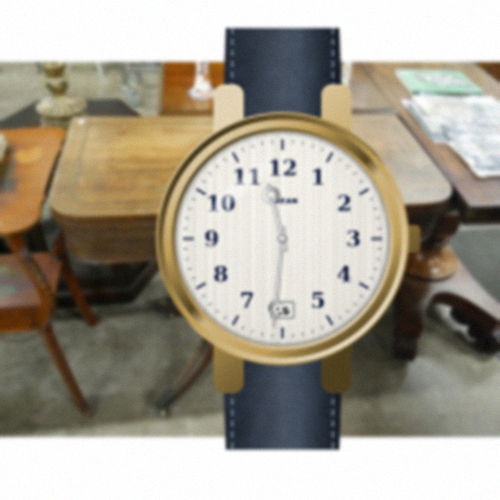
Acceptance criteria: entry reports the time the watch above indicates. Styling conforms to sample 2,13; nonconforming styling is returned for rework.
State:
11,31
